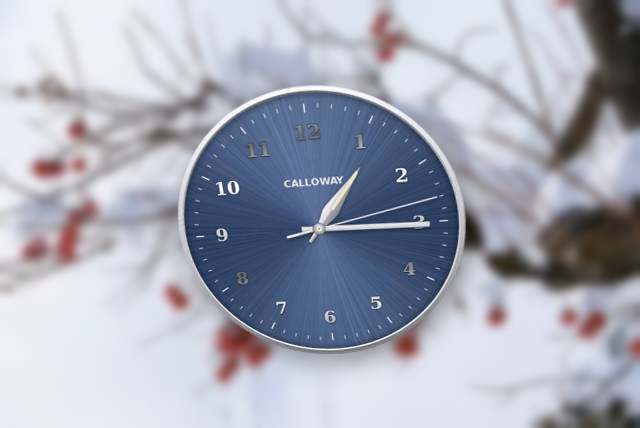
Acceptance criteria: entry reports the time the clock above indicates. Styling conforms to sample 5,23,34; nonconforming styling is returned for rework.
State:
1,15,13
